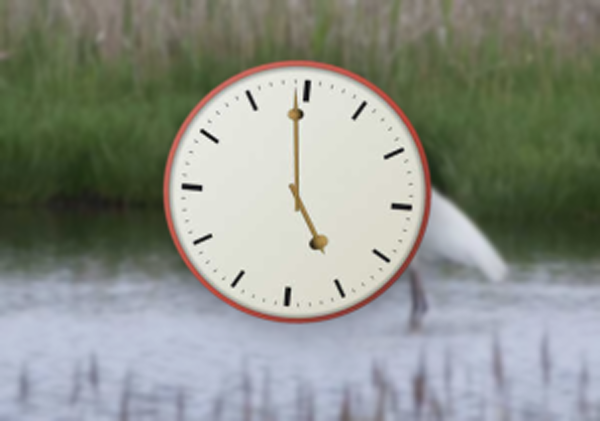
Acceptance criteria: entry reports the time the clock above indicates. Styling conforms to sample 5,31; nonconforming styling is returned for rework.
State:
4,59
